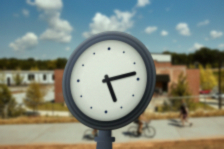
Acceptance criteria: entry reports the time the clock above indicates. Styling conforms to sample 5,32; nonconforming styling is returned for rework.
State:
5,13
